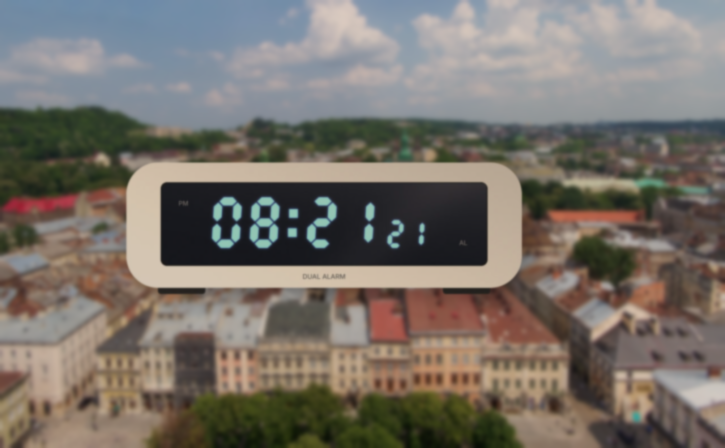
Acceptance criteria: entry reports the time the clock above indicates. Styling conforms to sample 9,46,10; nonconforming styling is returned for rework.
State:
8,21,21
